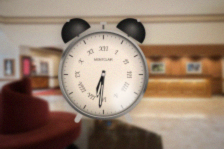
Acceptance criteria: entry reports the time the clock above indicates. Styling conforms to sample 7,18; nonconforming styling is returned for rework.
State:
6,31
